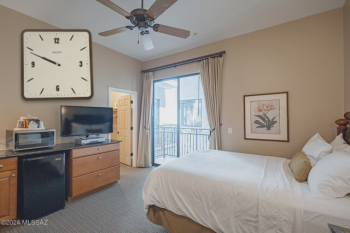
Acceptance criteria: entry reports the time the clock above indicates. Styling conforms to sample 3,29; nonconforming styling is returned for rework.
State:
9,49
